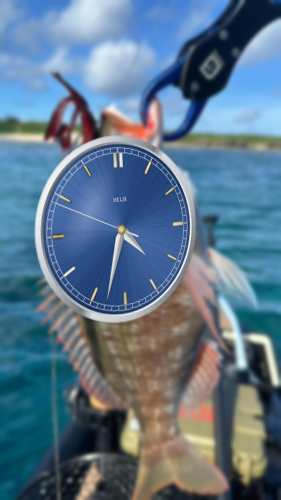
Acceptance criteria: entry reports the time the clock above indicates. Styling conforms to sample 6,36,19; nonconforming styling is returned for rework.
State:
4,32,49
